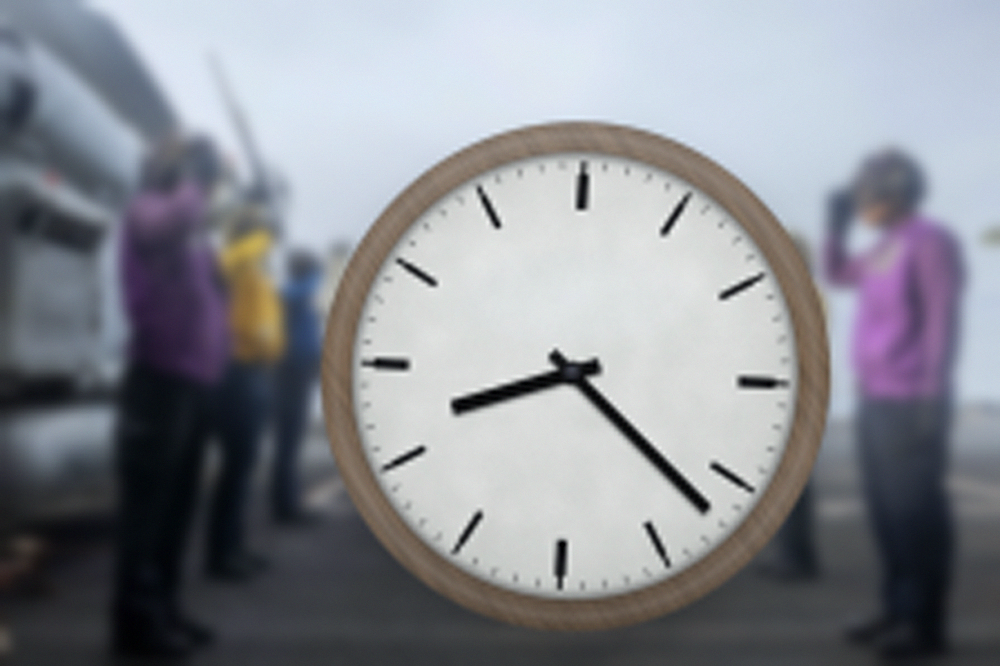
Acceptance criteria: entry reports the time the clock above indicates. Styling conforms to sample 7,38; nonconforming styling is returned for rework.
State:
8,22
